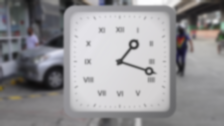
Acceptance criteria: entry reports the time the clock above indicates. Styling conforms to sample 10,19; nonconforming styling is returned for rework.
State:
1,18
